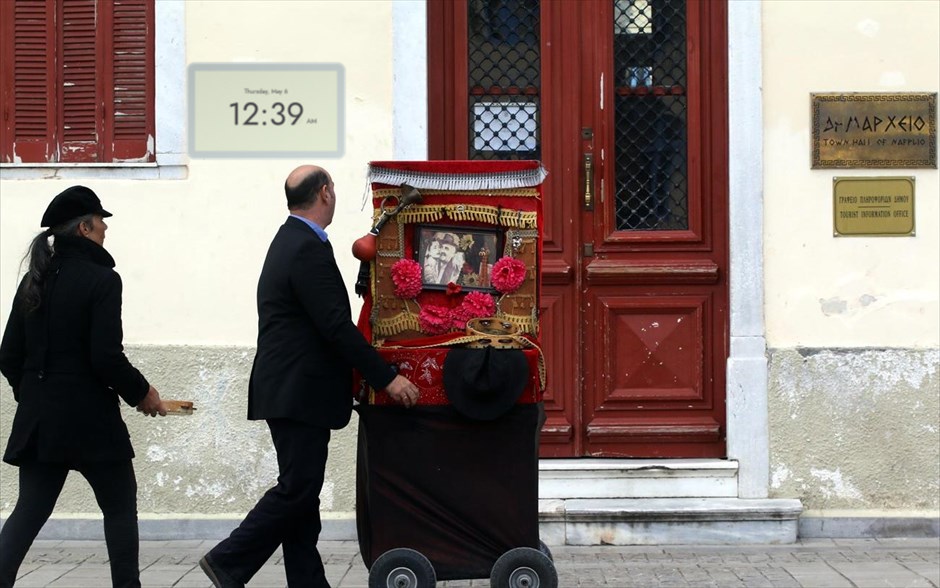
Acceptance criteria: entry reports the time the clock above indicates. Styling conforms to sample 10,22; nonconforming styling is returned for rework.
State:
12,39
